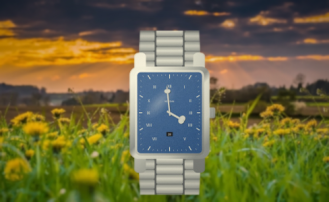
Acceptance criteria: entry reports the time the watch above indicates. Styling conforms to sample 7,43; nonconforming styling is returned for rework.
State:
3,59
